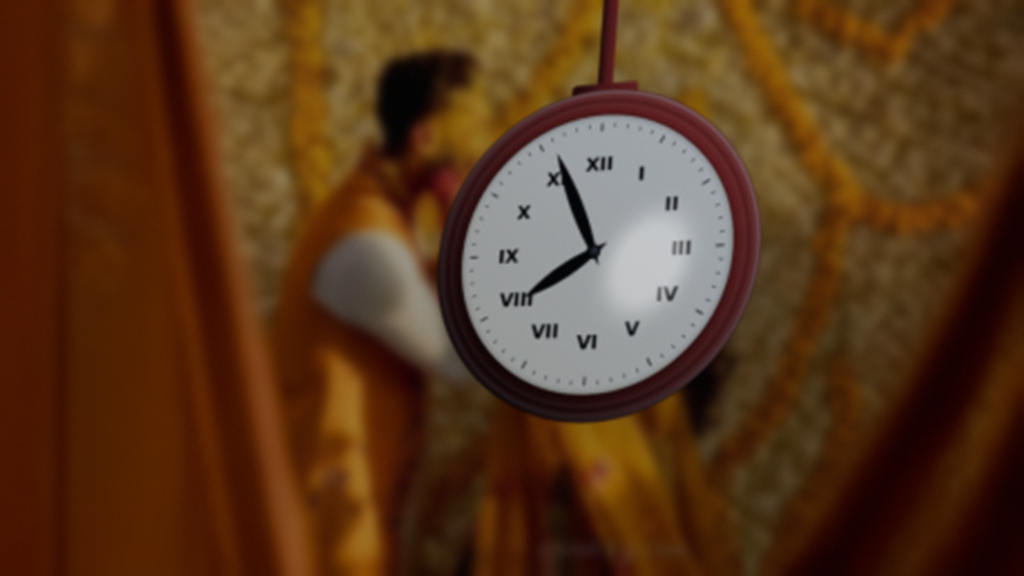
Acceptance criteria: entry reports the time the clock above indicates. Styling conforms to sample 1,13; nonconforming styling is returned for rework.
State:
7,56
